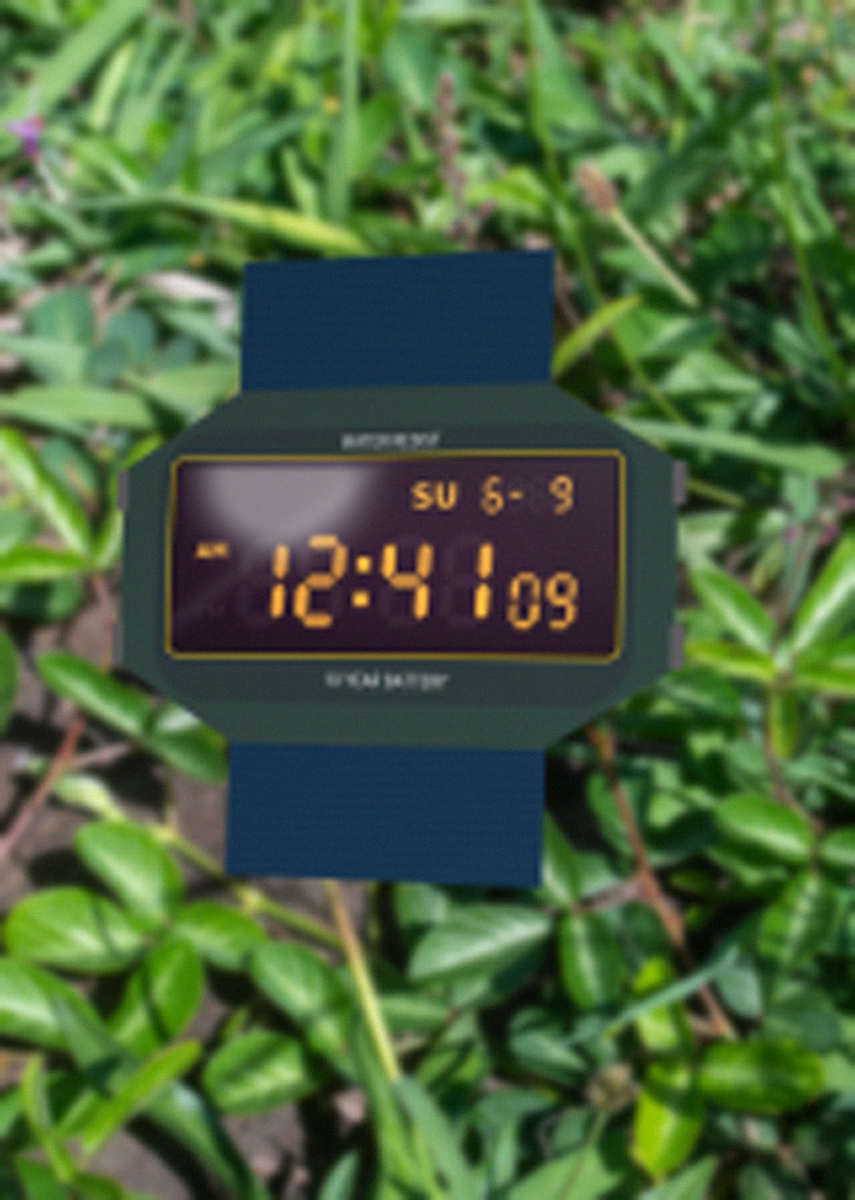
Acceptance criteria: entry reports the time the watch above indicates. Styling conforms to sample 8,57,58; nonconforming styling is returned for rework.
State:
12,41,09
